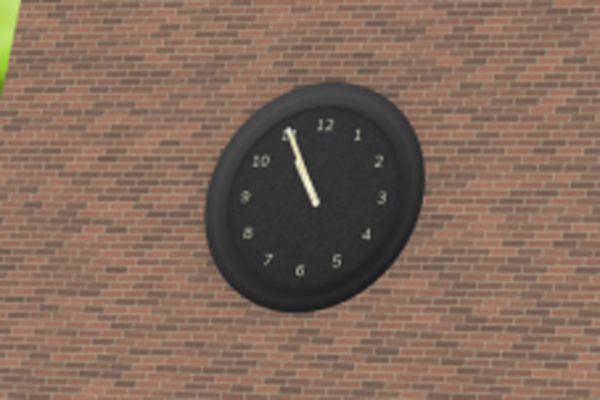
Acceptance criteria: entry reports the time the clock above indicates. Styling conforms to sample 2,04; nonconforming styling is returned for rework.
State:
10,55
